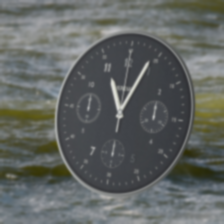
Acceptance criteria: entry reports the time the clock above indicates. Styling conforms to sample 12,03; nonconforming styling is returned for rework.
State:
11,04
